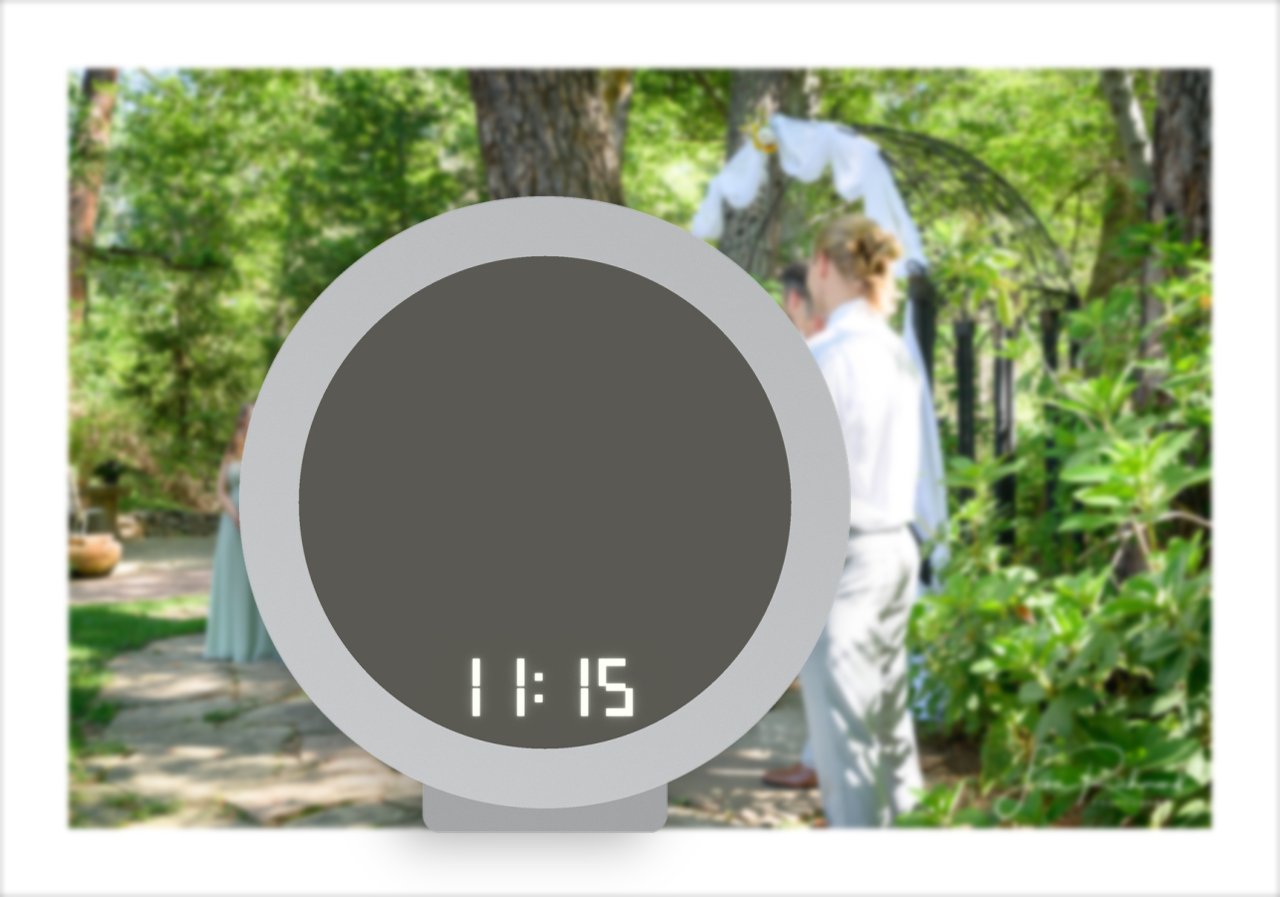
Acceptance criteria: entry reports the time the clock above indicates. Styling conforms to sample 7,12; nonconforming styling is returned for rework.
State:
11,15
